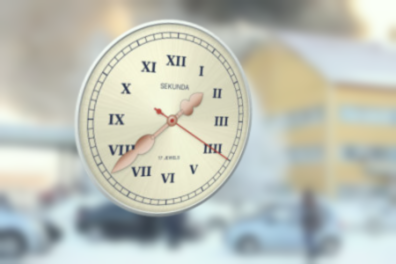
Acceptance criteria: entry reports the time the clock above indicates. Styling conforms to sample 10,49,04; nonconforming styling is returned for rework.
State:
1,38,20
